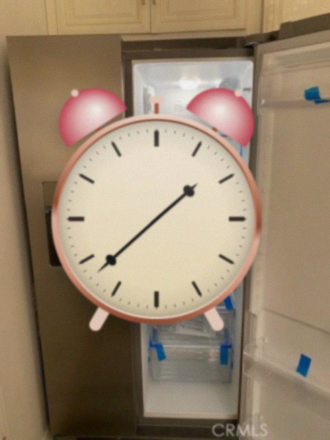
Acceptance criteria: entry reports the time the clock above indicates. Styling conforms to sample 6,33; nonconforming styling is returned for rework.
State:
1,38
